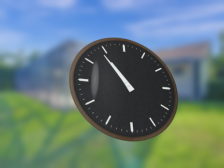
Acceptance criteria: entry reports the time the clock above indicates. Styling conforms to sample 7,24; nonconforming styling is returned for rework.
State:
10,54
